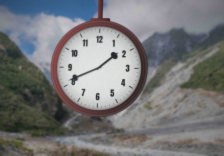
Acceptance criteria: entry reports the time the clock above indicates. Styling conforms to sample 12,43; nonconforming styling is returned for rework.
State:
1,41
